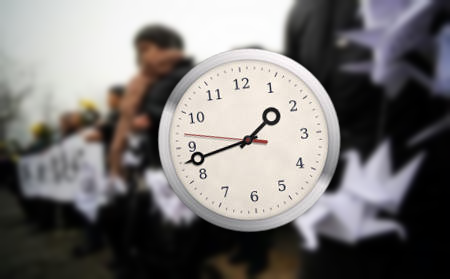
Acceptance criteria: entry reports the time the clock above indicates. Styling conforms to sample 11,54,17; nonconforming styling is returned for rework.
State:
1,42,47
